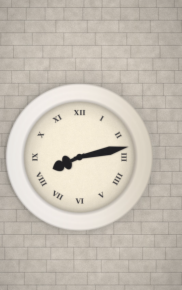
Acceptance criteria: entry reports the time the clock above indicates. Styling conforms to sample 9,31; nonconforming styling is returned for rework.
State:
8,13
